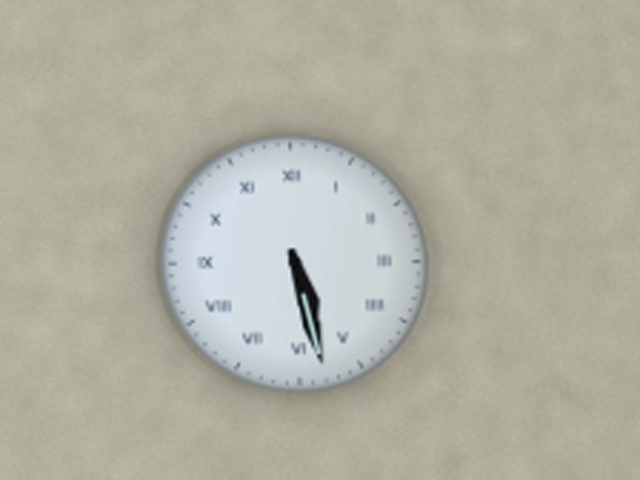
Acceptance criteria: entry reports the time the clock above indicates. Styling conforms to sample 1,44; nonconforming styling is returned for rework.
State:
5,28
